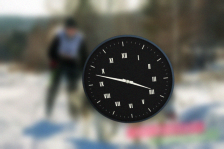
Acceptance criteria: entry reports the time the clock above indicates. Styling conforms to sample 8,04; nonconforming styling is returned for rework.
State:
3,48
